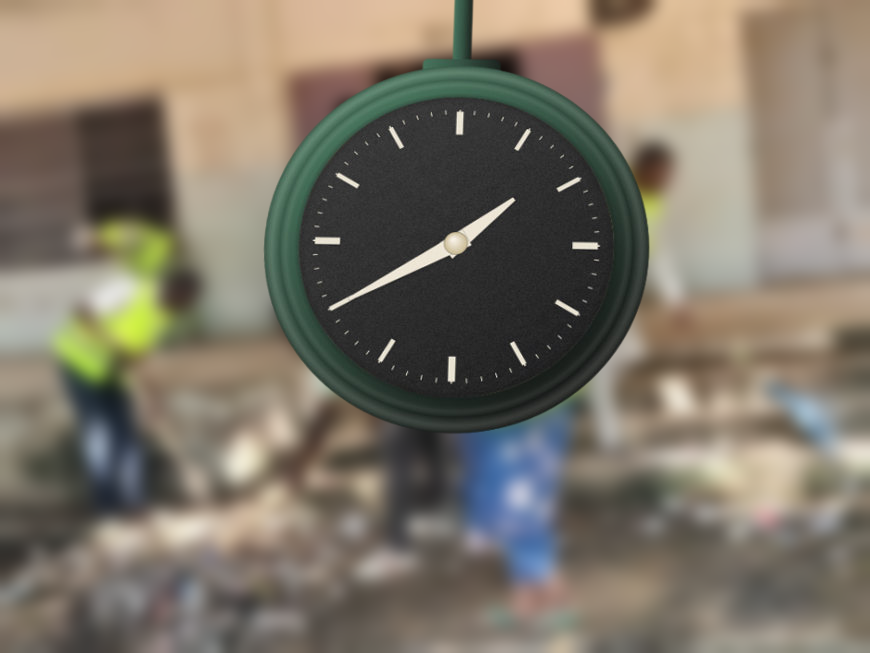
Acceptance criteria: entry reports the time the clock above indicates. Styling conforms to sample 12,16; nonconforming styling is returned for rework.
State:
1,40
